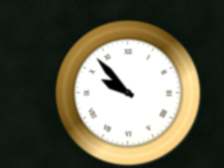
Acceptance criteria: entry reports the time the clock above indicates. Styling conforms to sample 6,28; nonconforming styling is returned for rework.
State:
9,53
